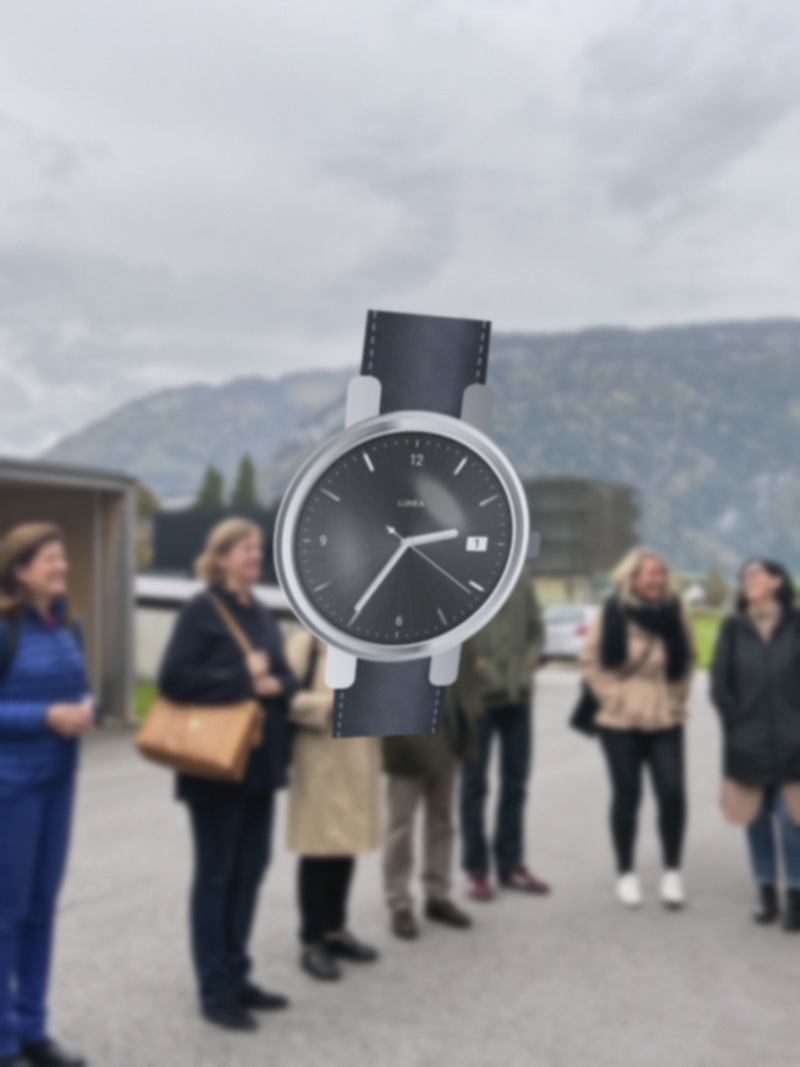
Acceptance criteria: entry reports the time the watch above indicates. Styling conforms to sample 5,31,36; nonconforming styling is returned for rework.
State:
2,35,21
